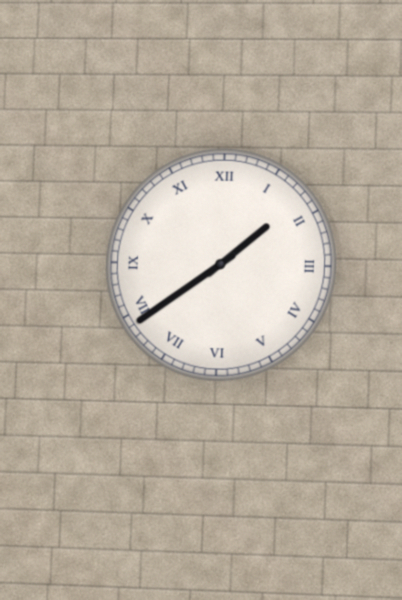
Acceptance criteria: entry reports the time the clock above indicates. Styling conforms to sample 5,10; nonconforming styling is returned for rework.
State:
1,39
